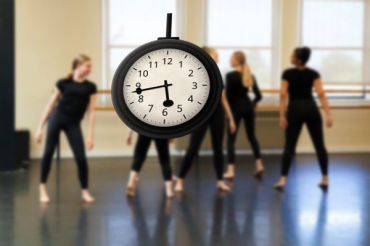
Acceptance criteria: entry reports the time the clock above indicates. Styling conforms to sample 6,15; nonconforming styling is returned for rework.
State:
5,43
